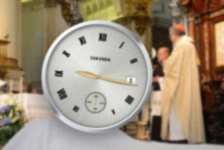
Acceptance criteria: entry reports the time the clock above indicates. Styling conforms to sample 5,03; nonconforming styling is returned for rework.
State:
9,16
